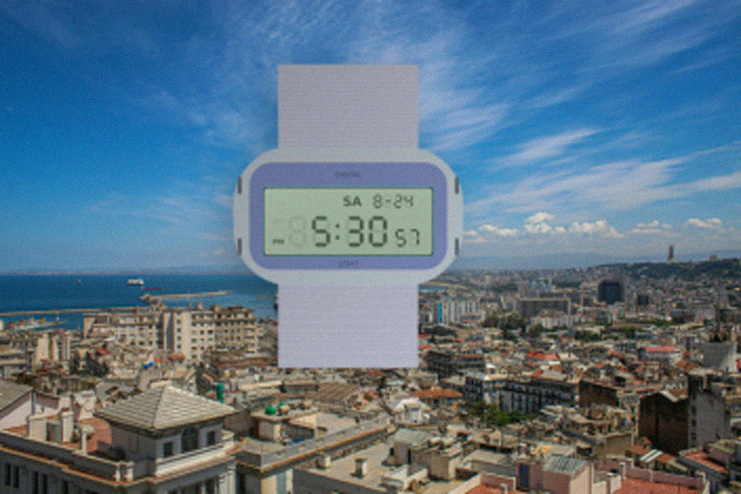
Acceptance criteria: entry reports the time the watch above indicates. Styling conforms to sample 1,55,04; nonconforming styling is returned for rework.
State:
5,30,57
